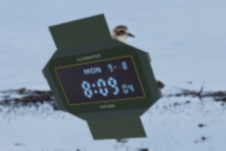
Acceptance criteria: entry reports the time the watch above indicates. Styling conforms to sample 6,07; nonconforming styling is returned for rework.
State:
8,09
